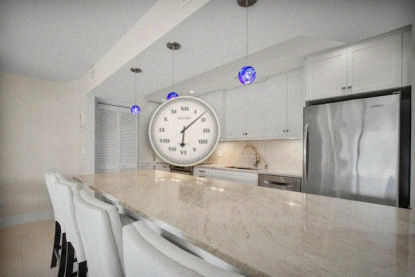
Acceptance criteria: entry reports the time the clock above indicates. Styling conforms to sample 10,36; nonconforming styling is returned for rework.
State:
6,08
